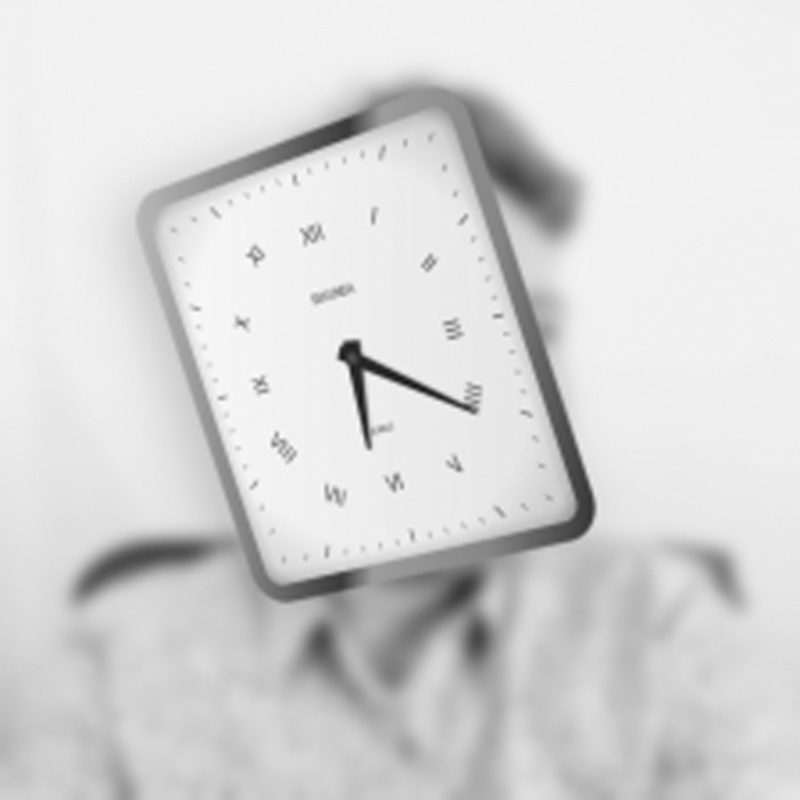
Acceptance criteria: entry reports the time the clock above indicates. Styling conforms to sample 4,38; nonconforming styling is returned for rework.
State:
6,21
